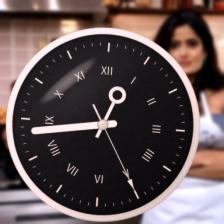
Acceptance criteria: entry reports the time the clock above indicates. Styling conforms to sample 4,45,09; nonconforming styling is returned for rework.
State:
12,43,25
